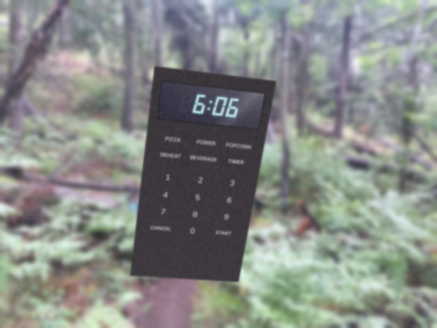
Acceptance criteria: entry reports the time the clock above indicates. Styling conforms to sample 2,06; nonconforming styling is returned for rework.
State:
6,06
